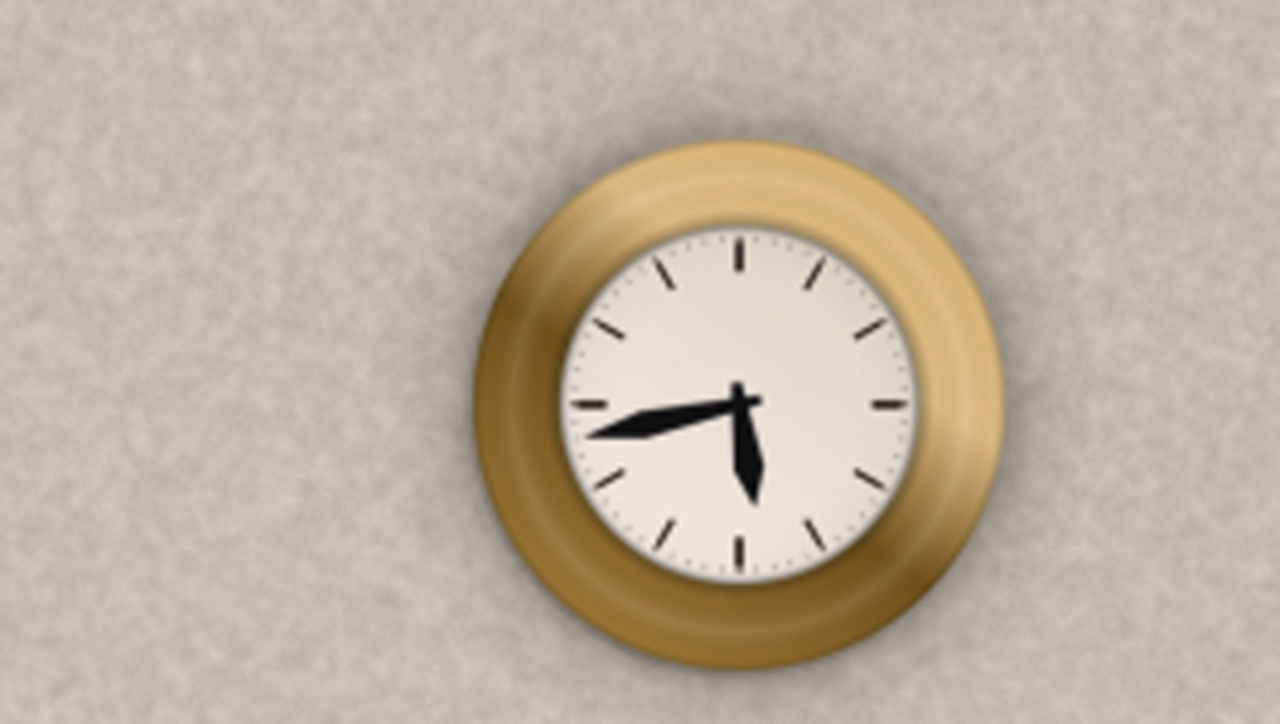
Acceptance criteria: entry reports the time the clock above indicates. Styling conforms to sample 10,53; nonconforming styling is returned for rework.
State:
5,43
